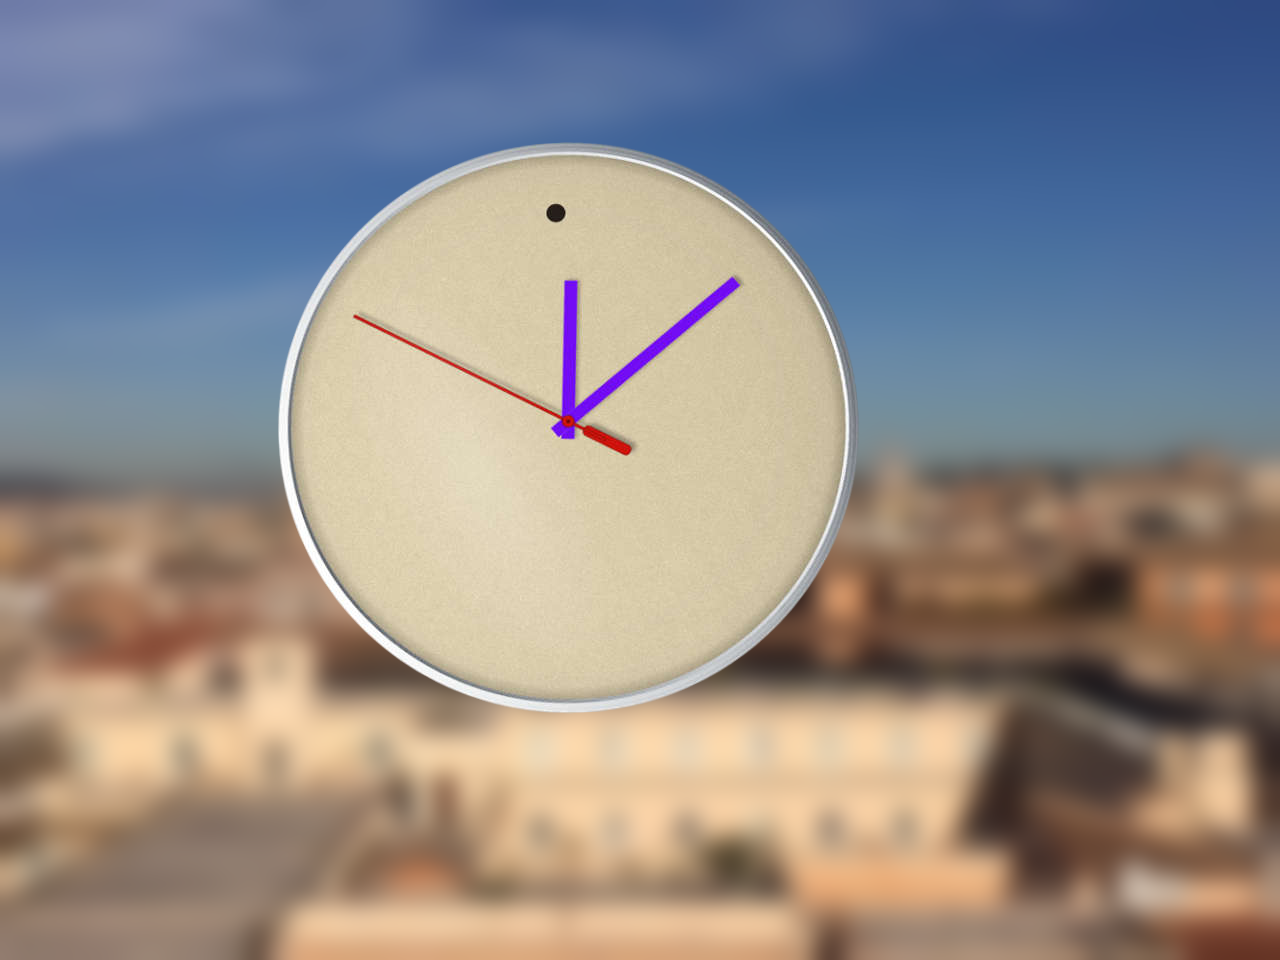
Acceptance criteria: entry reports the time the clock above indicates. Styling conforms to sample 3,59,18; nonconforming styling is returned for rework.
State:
12,08,50
